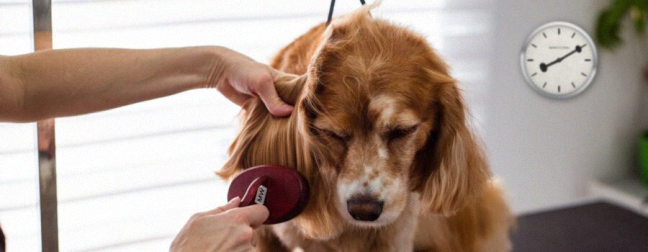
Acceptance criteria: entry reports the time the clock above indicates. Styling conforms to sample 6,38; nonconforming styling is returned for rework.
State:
8,10
